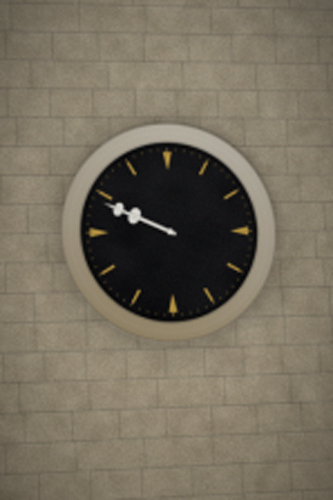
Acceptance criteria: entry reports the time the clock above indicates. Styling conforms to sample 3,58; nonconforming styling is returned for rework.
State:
9,49
